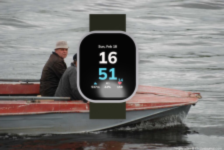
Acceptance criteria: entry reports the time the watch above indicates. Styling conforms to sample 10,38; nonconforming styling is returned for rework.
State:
16,51
